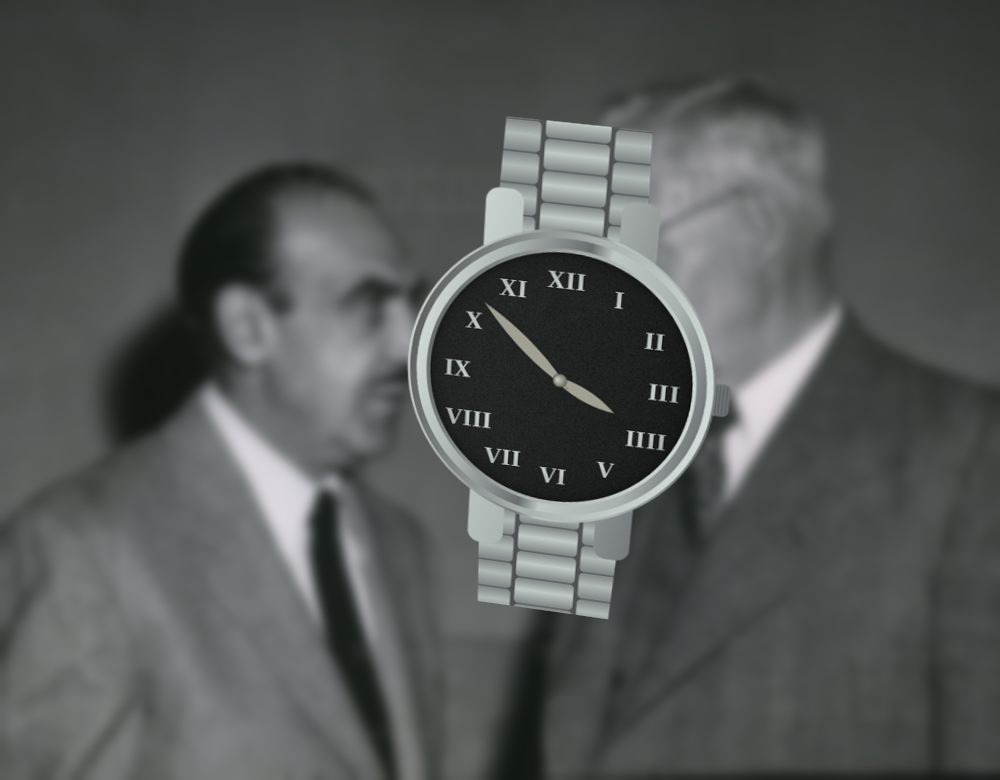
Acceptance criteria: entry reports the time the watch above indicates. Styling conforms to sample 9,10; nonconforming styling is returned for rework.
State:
3,52
